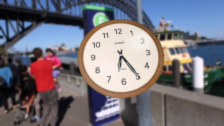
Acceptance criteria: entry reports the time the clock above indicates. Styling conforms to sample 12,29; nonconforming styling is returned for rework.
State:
6,25
